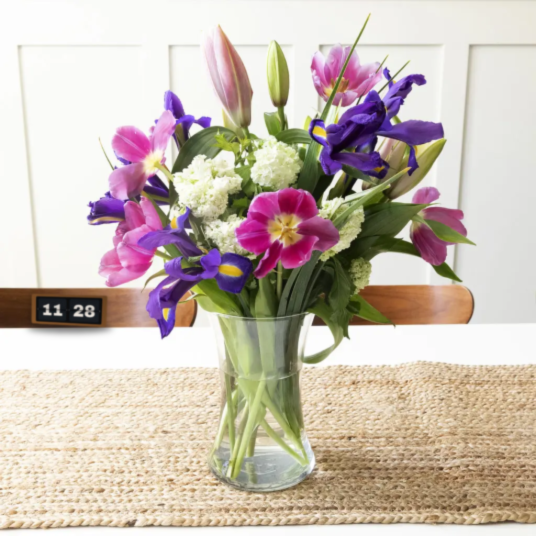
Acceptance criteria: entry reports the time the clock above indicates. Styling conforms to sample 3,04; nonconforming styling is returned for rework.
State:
11,28
